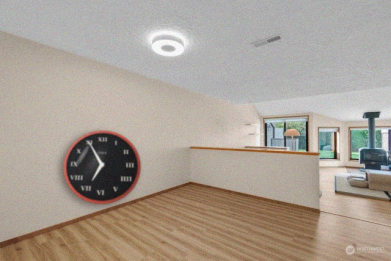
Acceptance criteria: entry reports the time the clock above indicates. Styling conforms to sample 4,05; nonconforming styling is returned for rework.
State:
6,55
